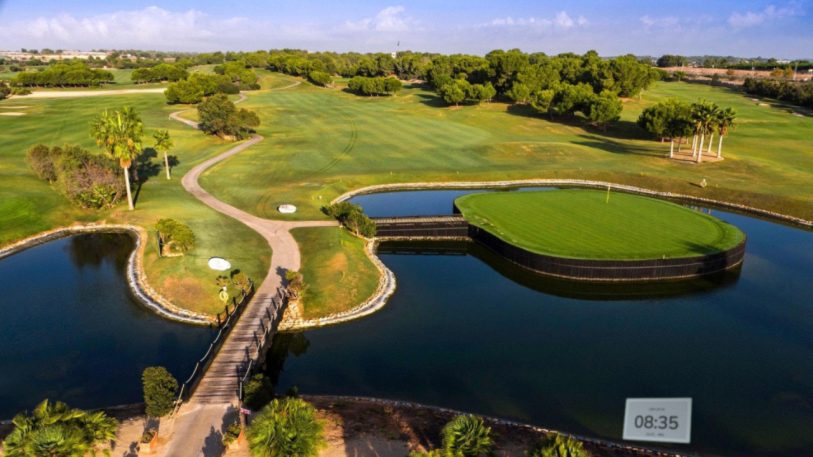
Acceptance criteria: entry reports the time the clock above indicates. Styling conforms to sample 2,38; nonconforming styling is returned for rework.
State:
8,35
